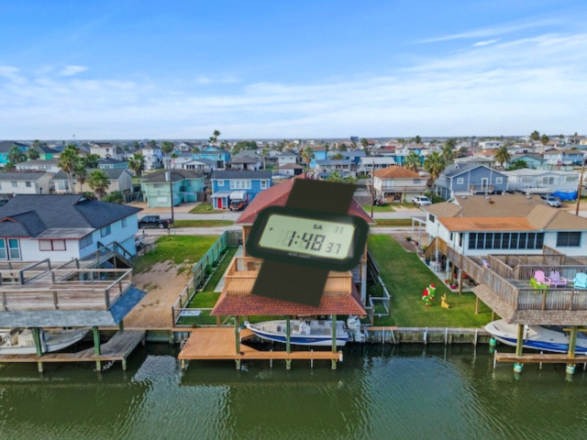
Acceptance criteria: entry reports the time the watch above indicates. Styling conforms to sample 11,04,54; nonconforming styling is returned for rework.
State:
1,48,37
